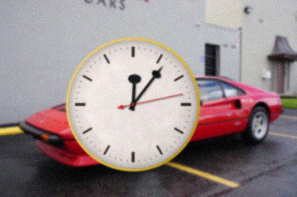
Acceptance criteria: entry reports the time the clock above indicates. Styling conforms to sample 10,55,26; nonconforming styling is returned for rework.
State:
12,06,13
